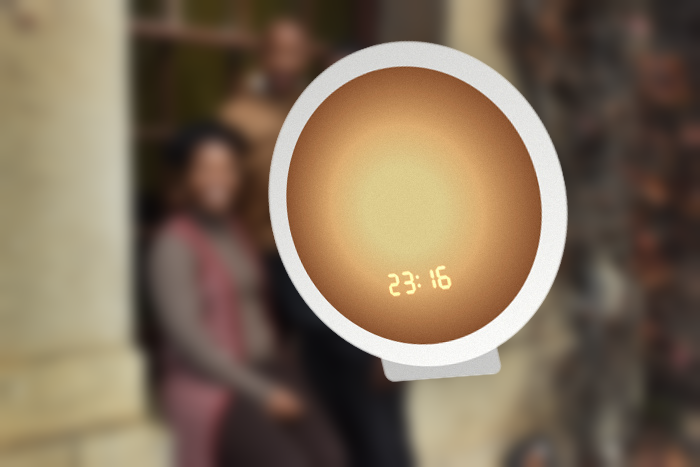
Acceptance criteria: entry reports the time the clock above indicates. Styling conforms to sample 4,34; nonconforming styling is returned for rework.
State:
23,16
